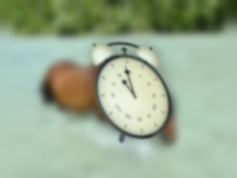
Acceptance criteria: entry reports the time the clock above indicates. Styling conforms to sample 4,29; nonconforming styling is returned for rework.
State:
10,59
